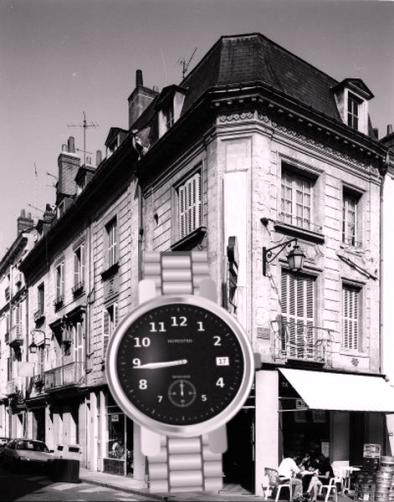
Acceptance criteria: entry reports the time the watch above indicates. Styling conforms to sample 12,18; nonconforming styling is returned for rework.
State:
8,44
